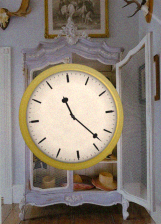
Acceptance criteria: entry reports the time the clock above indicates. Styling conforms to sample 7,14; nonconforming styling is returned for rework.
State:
11,23
